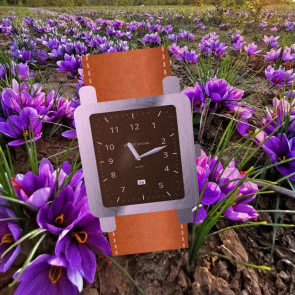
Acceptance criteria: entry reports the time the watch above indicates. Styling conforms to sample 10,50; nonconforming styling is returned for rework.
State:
11,12
